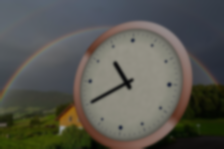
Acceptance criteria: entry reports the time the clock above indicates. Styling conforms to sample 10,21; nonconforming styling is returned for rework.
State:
10,40
